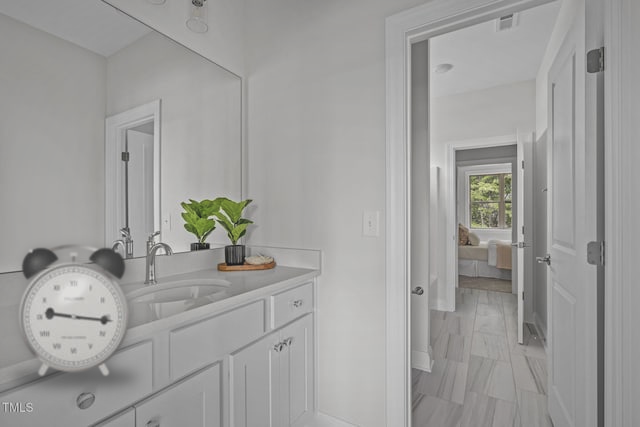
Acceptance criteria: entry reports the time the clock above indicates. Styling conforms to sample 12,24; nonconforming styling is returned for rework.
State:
9,16
